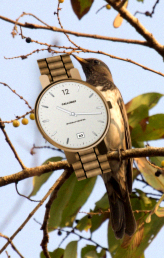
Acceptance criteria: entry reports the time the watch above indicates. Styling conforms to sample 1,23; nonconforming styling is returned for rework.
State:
10,17
